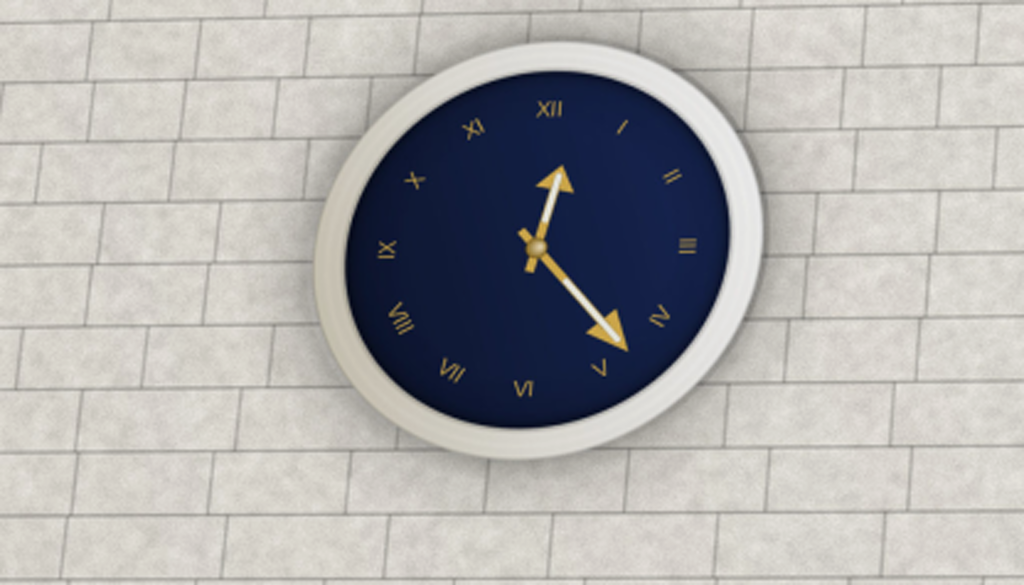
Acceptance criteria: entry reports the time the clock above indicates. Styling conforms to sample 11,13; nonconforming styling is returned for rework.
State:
12,23
